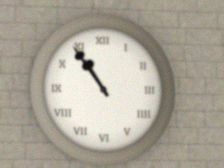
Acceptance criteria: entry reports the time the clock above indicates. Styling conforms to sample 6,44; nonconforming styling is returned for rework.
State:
10,54
